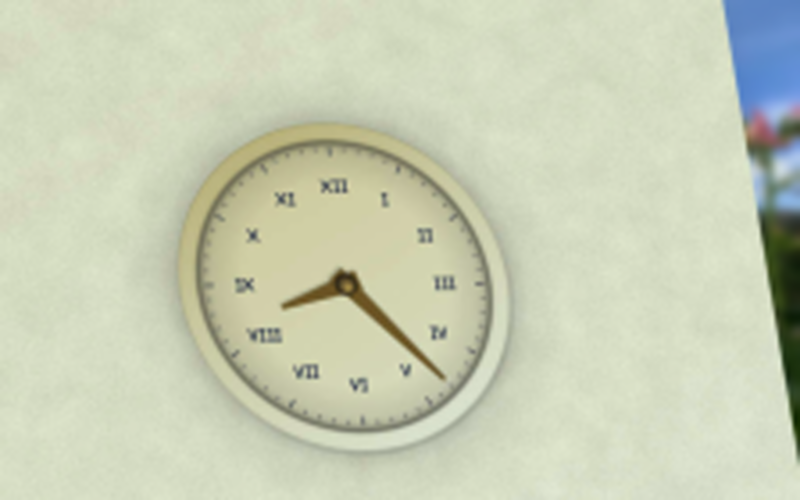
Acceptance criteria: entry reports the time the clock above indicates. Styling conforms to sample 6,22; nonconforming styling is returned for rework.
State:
8,23
